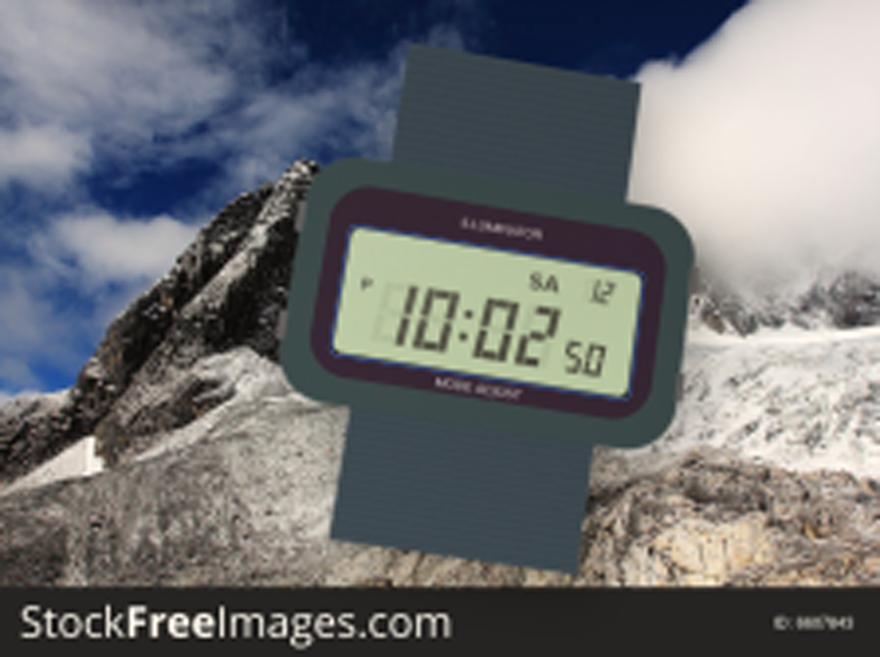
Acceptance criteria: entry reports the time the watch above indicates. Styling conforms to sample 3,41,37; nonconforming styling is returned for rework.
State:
10,02,50
